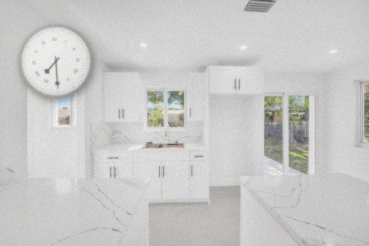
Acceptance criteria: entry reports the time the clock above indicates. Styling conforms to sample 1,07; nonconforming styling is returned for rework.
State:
7,30
